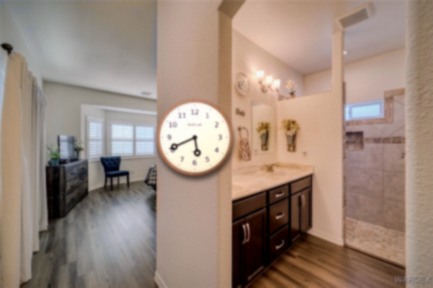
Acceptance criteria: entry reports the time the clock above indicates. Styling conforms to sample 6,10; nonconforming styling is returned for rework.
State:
5,41
